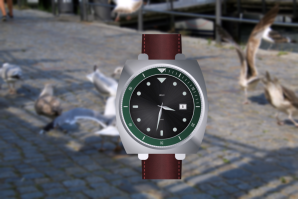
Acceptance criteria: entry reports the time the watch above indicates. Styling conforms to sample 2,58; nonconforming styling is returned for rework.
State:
3,32
